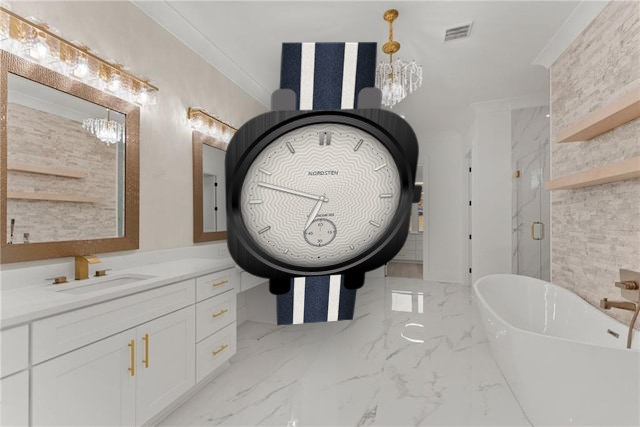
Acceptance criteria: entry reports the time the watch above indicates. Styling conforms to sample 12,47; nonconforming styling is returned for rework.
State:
6,48
